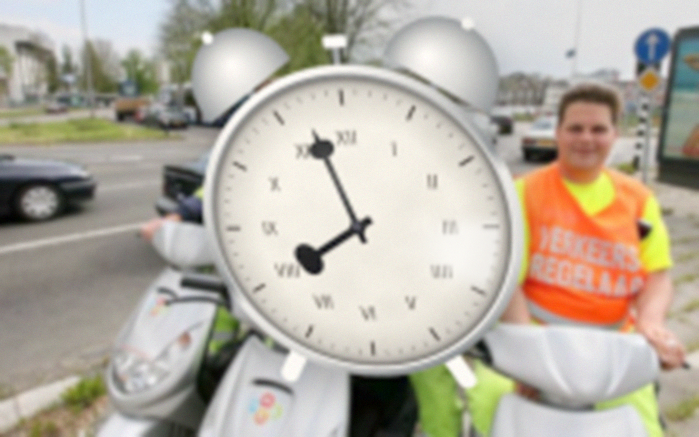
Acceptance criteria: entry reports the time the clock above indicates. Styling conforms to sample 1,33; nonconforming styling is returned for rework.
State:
7,57
